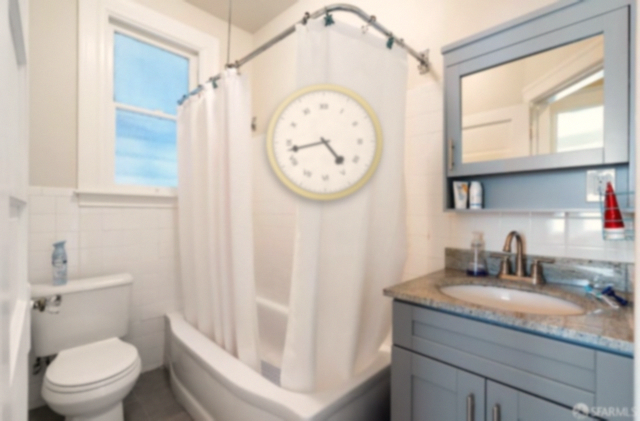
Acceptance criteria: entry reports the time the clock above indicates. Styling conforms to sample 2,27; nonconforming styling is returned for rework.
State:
4,43
